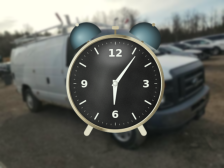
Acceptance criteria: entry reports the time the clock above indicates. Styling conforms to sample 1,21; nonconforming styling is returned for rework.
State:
6,06
